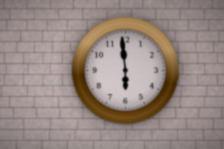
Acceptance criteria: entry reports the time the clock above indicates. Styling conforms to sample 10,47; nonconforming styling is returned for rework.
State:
5,59
